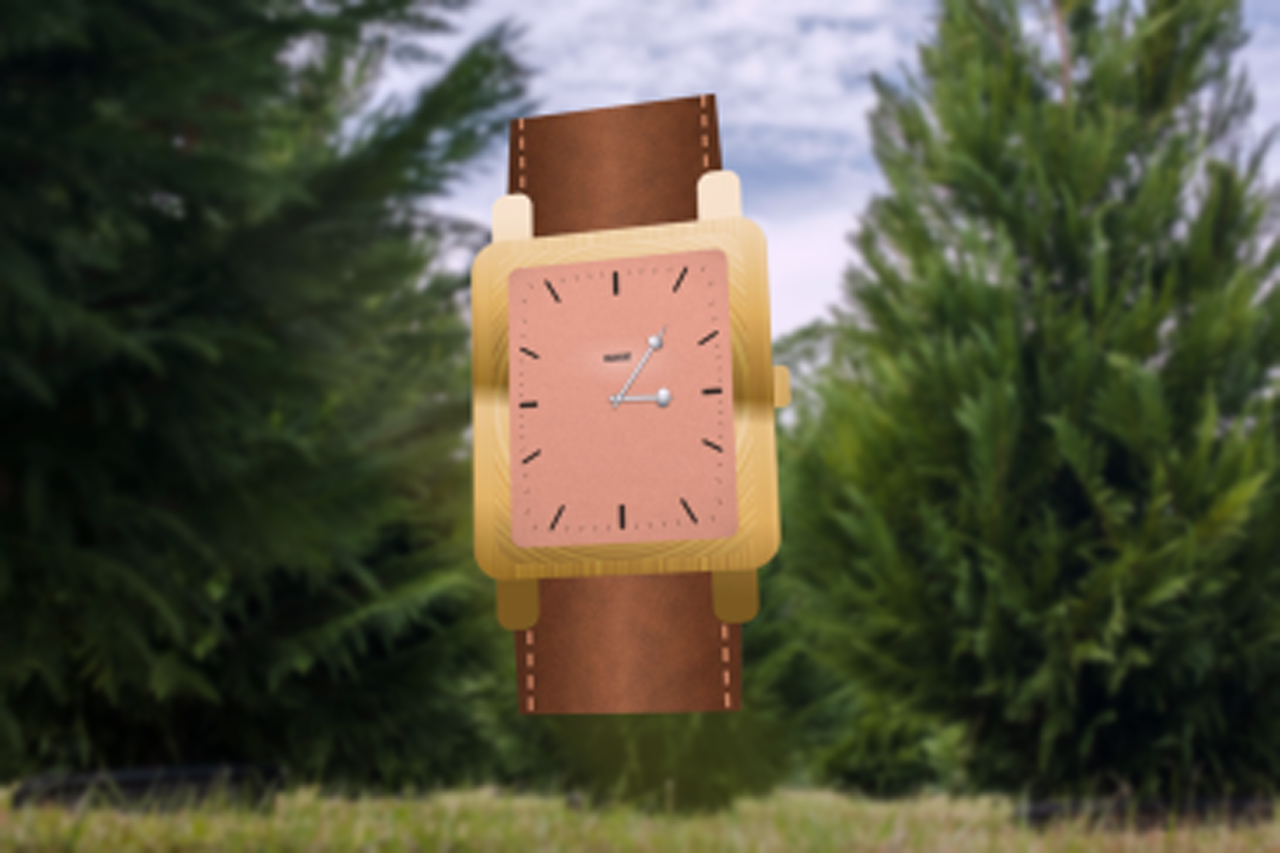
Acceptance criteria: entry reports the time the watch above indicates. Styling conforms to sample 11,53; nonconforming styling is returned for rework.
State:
3,06
